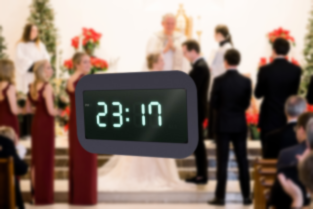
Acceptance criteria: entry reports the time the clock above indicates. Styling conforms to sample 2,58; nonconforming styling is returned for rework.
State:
23,17
